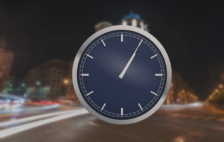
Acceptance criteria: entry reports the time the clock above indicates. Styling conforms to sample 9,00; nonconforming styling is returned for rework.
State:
1,05
